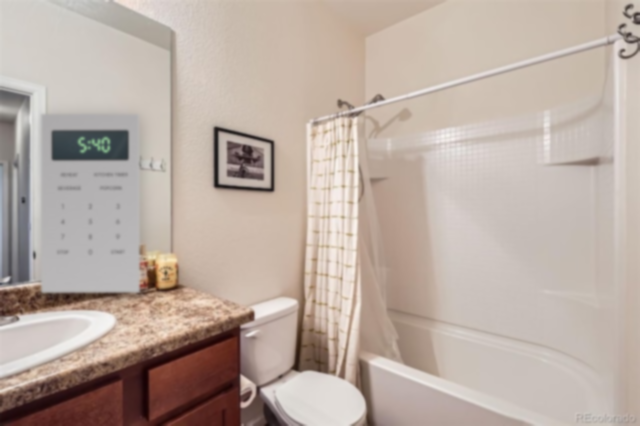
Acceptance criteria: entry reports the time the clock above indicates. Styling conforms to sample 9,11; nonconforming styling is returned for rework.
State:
5,40
